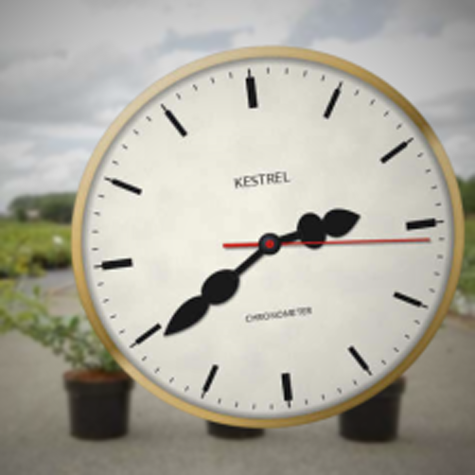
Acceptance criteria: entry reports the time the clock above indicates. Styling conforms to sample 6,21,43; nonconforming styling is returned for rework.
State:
2,39,16
